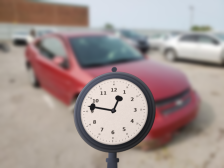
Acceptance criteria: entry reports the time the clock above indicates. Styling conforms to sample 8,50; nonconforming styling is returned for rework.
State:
12,47
